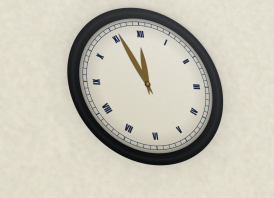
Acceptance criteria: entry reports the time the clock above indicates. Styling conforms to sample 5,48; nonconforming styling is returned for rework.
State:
11,56
